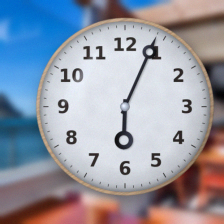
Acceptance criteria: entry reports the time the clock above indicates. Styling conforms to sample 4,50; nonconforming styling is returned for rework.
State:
6,04
